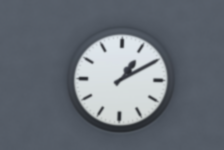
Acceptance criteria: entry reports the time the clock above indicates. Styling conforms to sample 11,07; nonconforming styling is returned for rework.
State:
1,10
